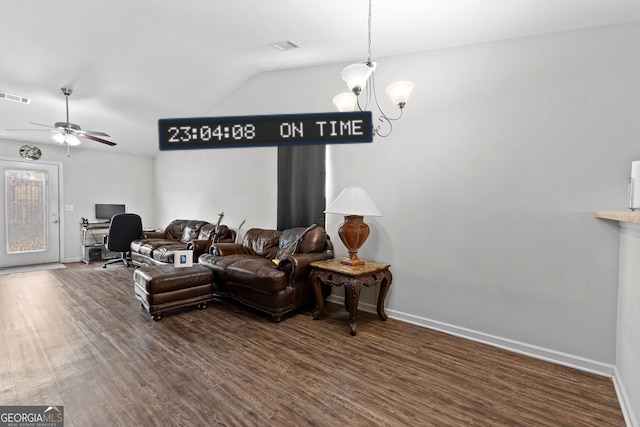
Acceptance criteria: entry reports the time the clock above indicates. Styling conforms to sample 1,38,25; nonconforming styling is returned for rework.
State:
23,04,08
